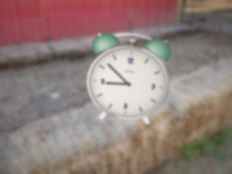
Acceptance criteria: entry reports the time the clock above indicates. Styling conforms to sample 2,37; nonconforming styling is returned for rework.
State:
8,52
